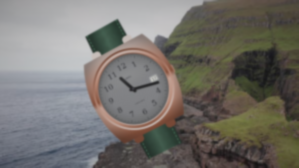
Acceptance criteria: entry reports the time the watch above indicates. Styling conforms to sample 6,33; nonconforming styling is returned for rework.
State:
11,17
